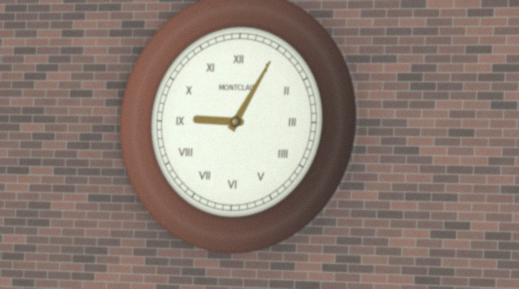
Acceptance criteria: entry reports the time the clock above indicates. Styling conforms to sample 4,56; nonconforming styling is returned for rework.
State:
9,05
